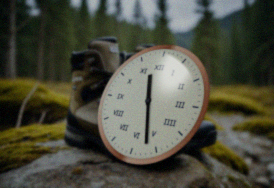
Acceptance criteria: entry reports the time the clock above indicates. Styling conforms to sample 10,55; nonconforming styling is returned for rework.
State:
11,27
